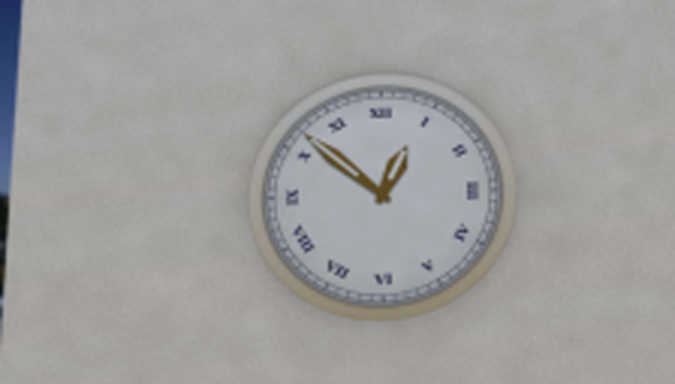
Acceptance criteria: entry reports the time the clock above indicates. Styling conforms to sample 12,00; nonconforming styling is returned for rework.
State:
12,52
